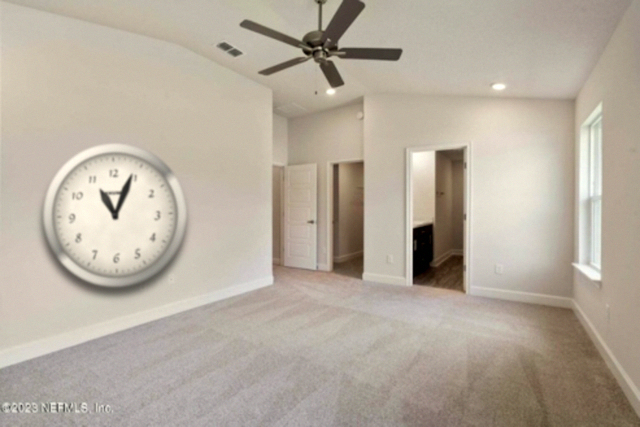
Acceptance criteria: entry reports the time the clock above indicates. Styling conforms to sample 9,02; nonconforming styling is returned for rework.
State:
11,04
